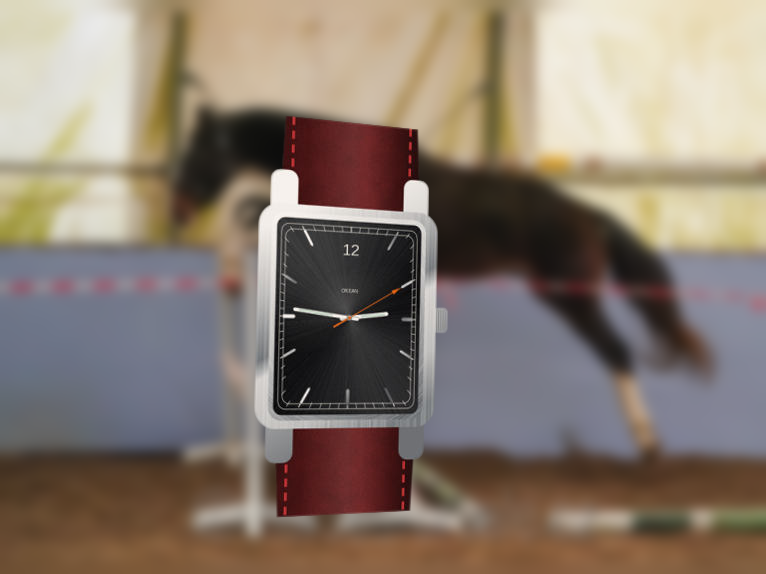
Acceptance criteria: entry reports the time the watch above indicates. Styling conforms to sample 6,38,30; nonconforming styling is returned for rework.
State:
2,46,10
